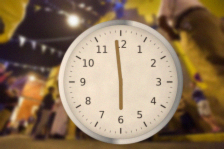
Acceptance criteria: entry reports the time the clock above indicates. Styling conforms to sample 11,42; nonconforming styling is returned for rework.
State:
5,59
